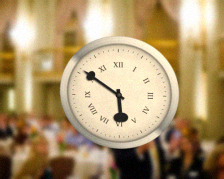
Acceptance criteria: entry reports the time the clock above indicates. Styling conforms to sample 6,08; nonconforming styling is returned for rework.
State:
5,51
